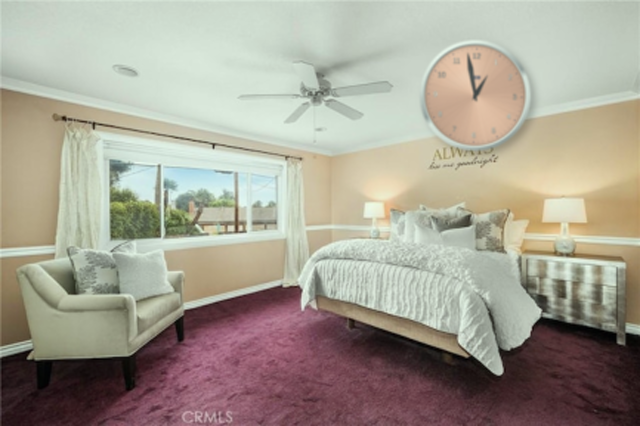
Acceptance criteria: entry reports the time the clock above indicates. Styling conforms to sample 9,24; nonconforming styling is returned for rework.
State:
12,58
